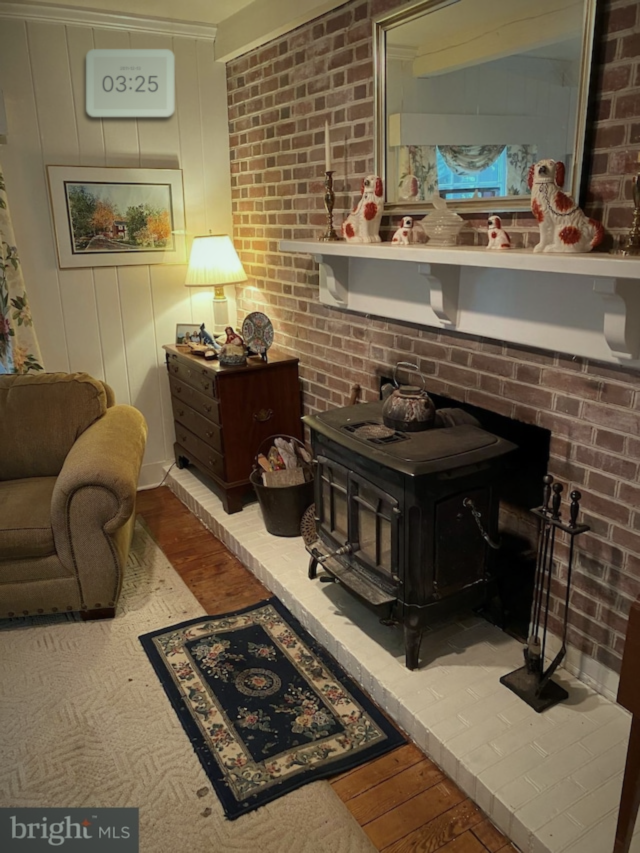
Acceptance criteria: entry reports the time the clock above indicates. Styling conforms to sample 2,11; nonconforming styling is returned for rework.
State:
3,25
